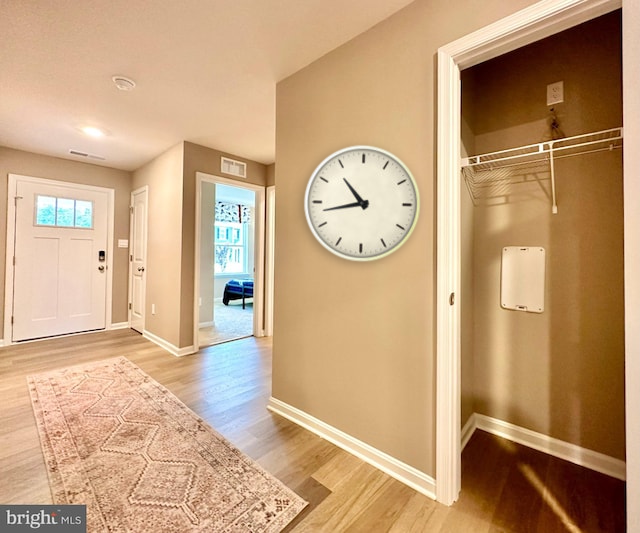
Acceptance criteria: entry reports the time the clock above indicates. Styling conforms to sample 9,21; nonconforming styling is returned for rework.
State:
10,43
